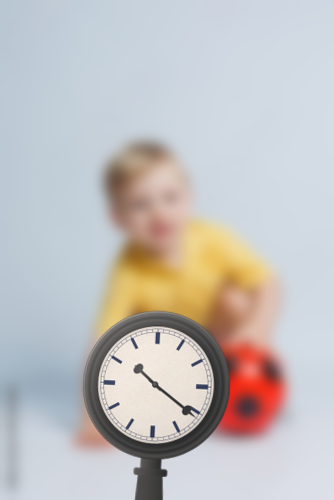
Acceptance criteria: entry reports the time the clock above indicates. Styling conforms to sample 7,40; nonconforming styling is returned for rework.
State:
10,21
